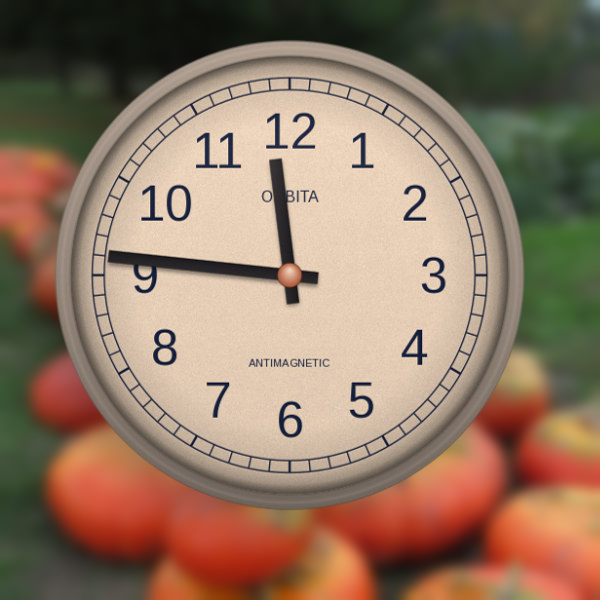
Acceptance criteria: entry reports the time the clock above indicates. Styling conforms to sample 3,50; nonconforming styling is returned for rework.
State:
11,46
